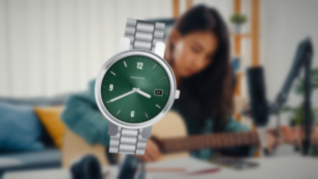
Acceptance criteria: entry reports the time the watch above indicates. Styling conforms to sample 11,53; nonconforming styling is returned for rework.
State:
3,40
